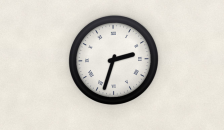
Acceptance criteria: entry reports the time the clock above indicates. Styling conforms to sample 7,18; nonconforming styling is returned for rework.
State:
2,33
